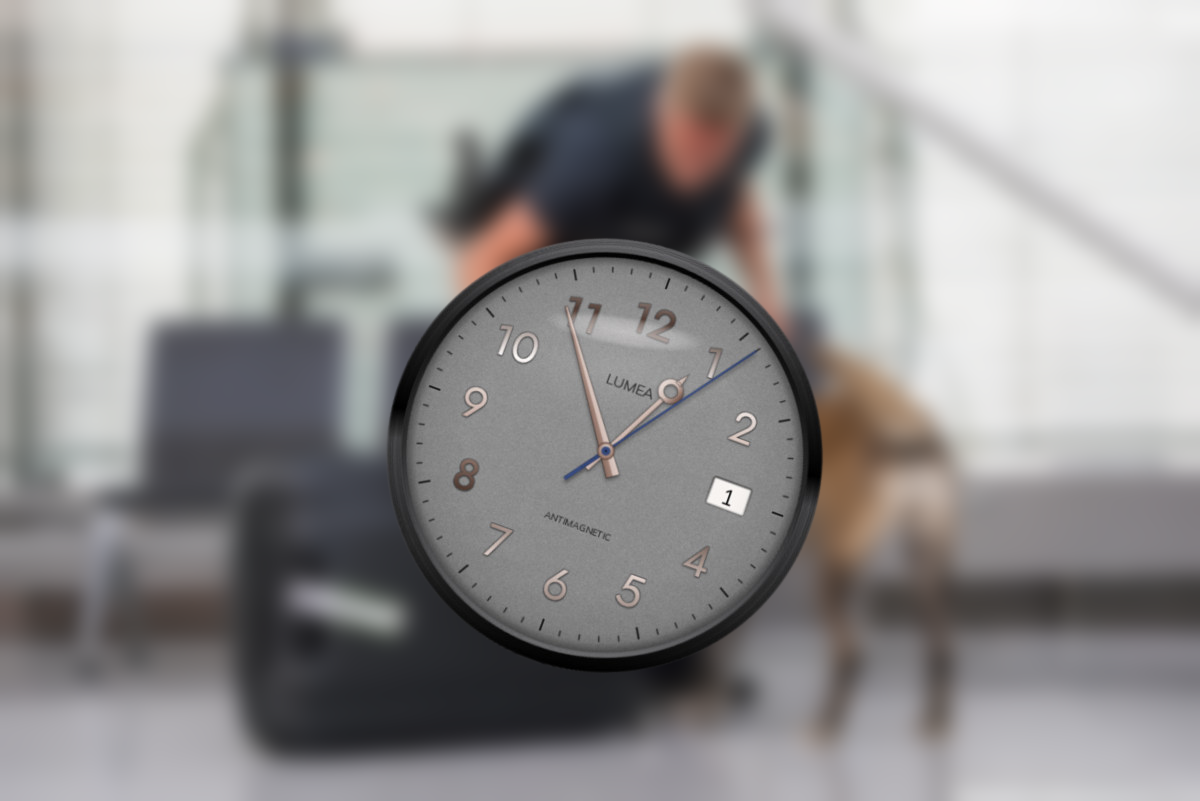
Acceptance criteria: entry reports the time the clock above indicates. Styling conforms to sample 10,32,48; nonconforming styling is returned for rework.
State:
12,54,06
